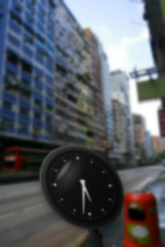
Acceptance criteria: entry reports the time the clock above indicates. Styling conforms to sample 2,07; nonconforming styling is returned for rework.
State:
5,32
